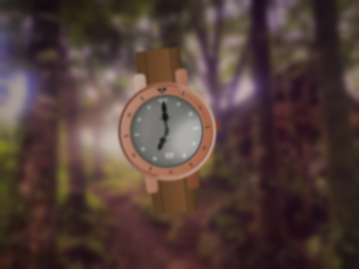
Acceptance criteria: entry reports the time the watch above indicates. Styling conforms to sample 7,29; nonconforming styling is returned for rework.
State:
7,00
